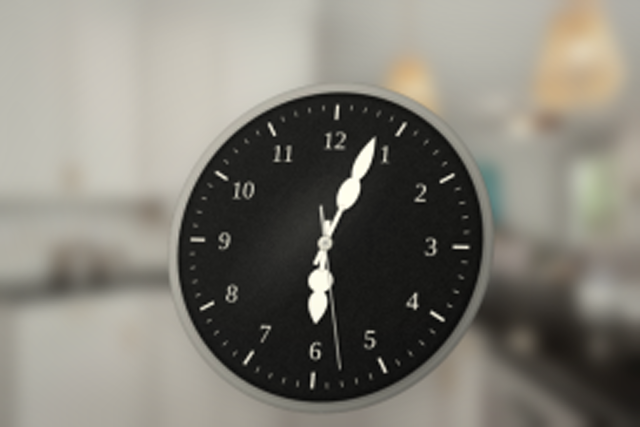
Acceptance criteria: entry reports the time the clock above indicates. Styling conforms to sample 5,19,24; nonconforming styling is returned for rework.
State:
6,03,28
